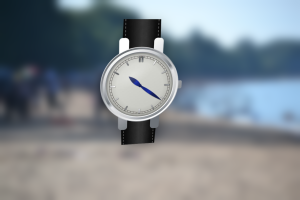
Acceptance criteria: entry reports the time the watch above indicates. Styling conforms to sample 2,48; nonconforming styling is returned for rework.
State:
10,21
